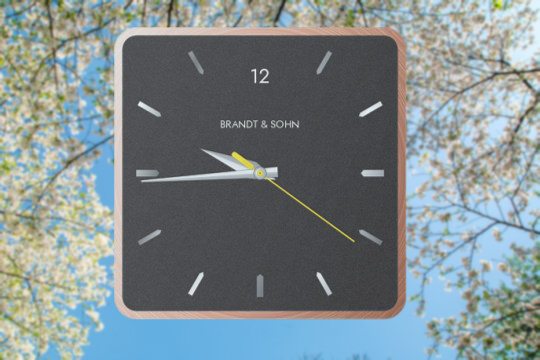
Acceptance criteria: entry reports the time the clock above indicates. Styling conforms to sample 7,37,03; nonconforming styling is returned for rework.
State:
9,44,21
